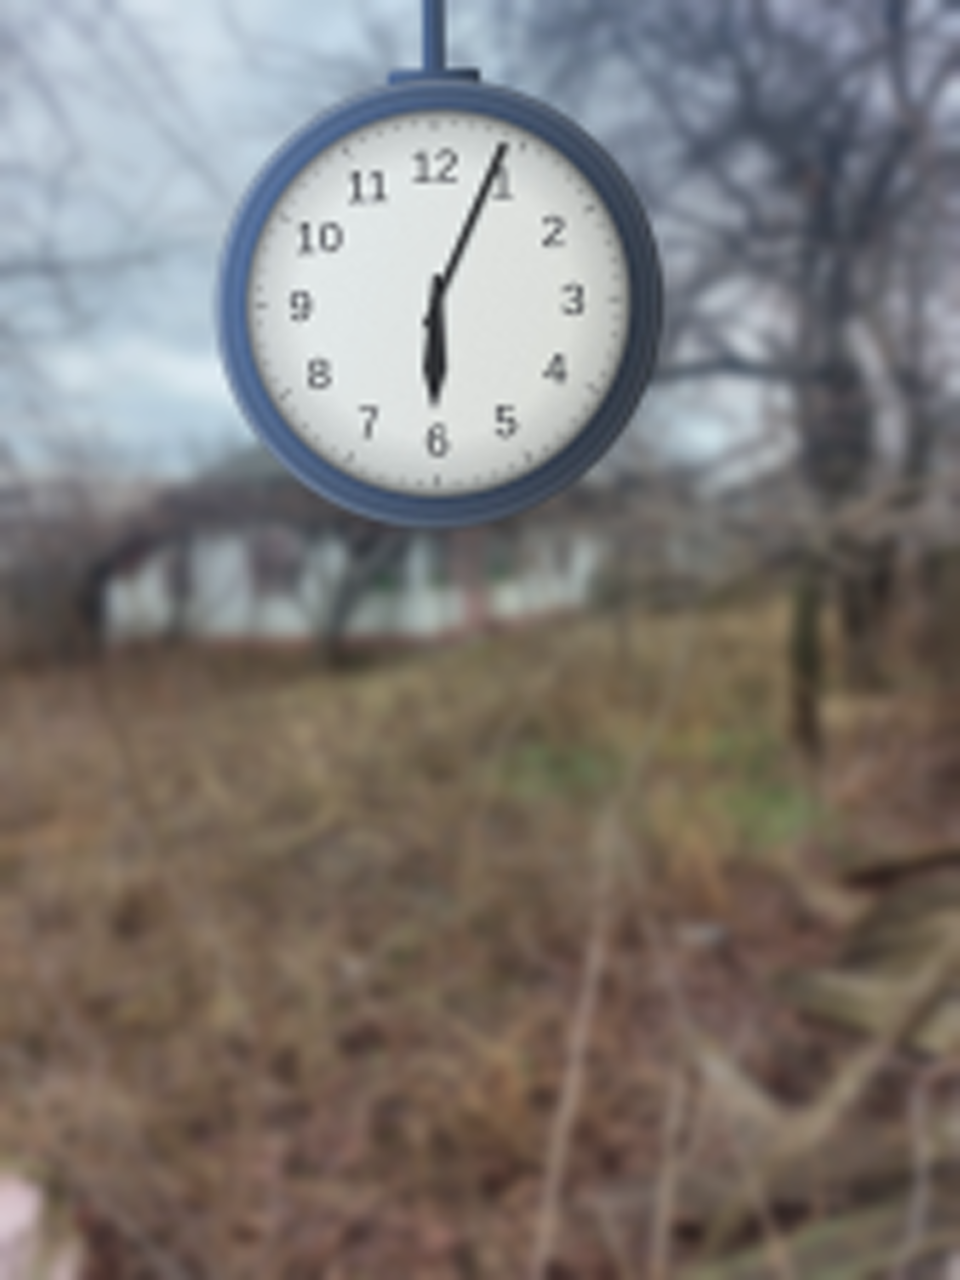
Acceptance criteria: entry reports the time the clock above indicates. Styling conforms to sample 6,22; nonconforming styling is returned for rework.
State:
6,04
